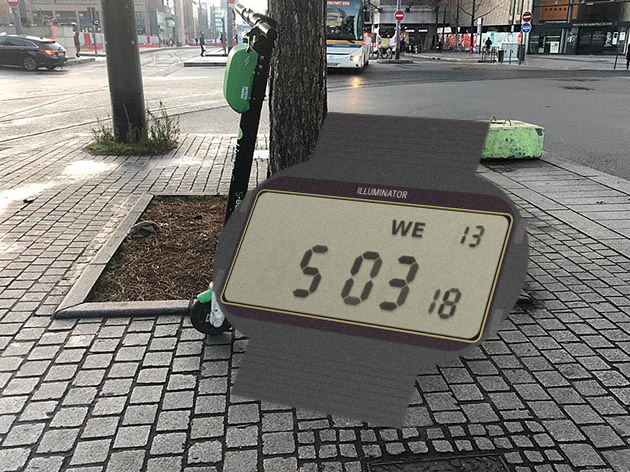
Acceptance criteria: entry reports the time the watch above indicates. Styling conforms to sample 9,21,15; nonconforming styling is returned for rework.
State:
5,03,18
